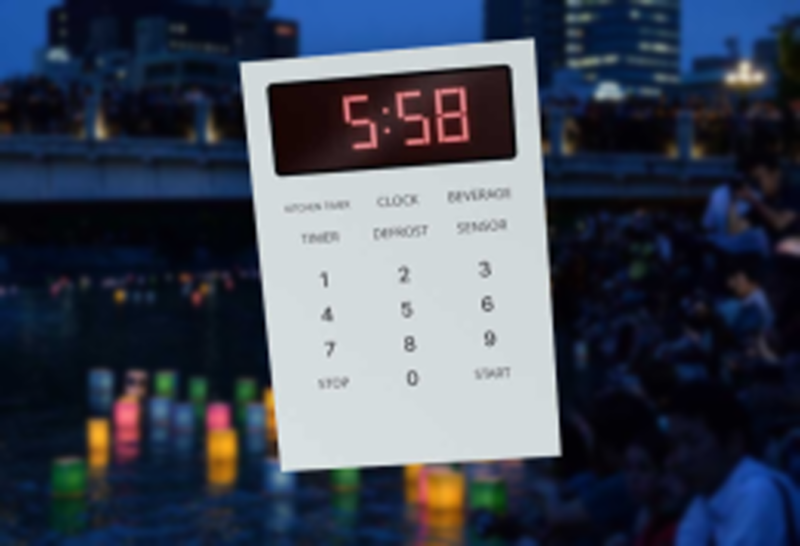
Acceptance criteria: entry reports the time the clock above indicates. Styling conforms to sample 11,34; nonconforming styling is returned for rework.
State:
5,58
